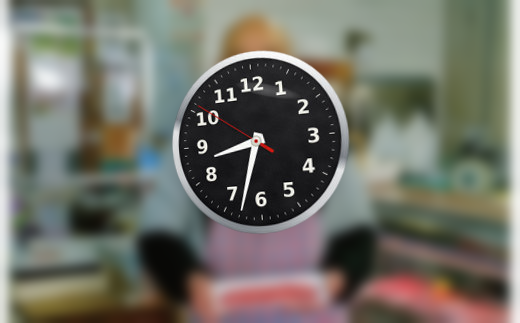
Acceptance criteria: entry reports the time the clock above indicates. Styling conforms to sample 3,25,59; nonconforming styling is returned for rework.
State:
8,32,51
